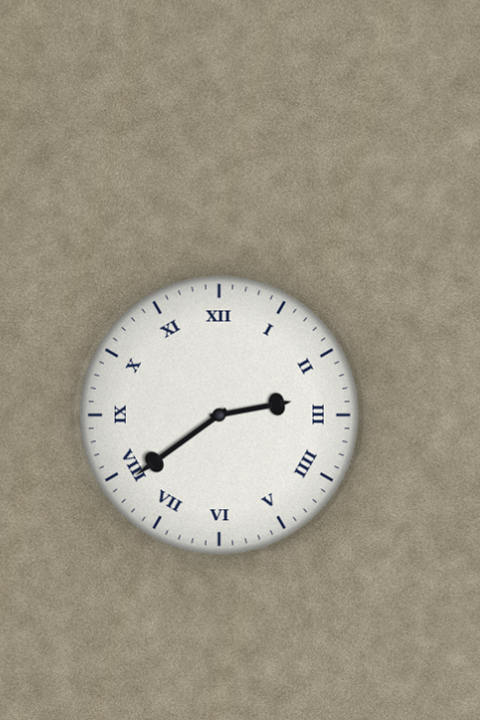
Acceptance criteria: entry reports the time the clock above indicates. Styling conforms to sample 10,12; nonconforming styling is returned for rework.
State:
2,39
